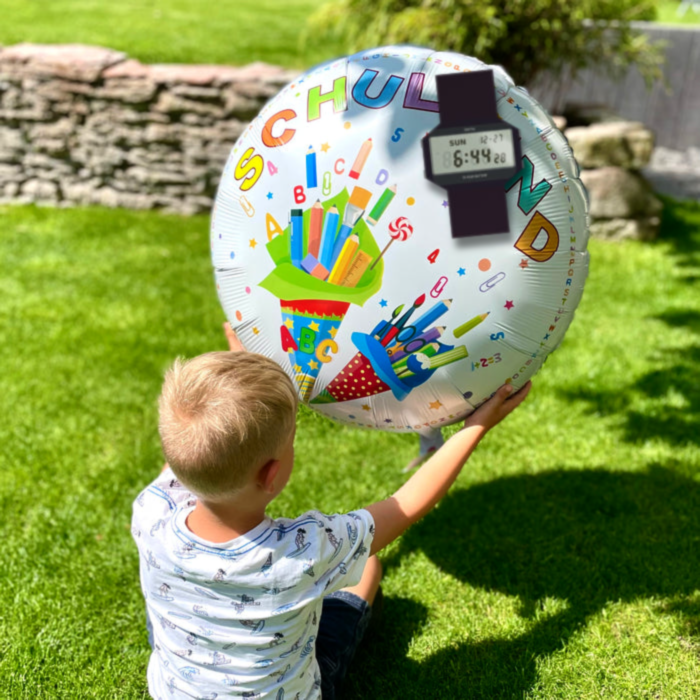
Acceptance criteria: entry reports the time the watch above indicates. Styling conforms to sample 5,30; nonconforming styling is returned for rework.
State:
6,44
